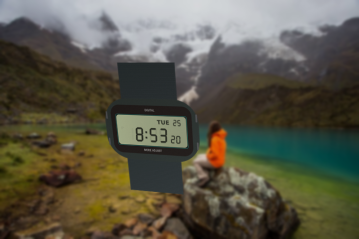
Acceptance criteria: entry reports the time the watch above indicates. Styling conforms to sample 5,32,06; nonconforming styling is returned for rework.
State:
8,53,20
